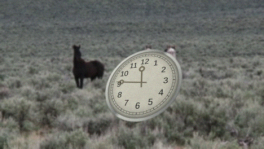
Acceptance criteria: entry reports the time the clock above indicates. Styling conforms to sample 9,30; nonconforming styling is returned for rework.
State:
11,46
